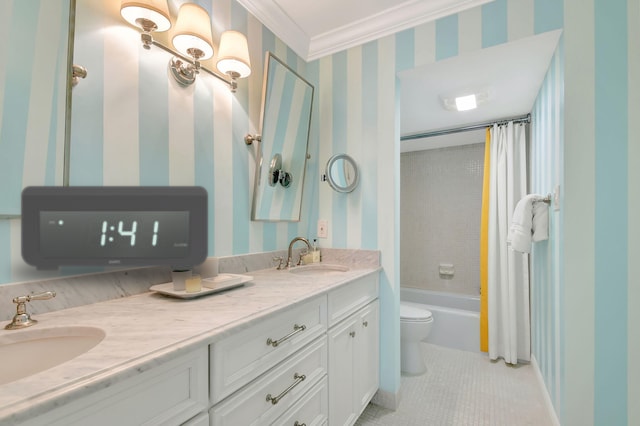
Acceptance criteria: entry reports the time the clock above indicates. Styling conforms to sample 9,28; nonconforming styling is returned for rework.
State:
1,41
